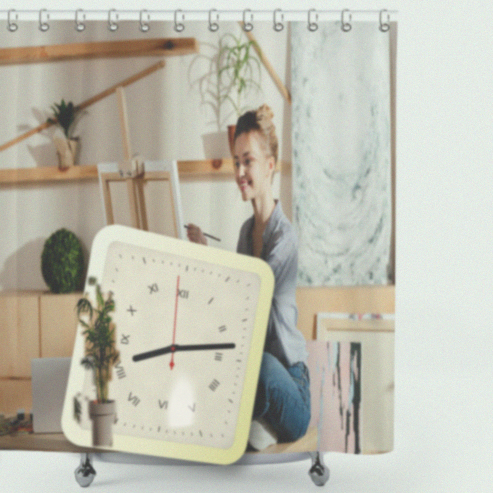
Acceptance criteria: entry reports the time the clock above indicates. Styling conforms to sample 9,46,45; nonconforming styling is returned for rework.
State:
8,12,59
